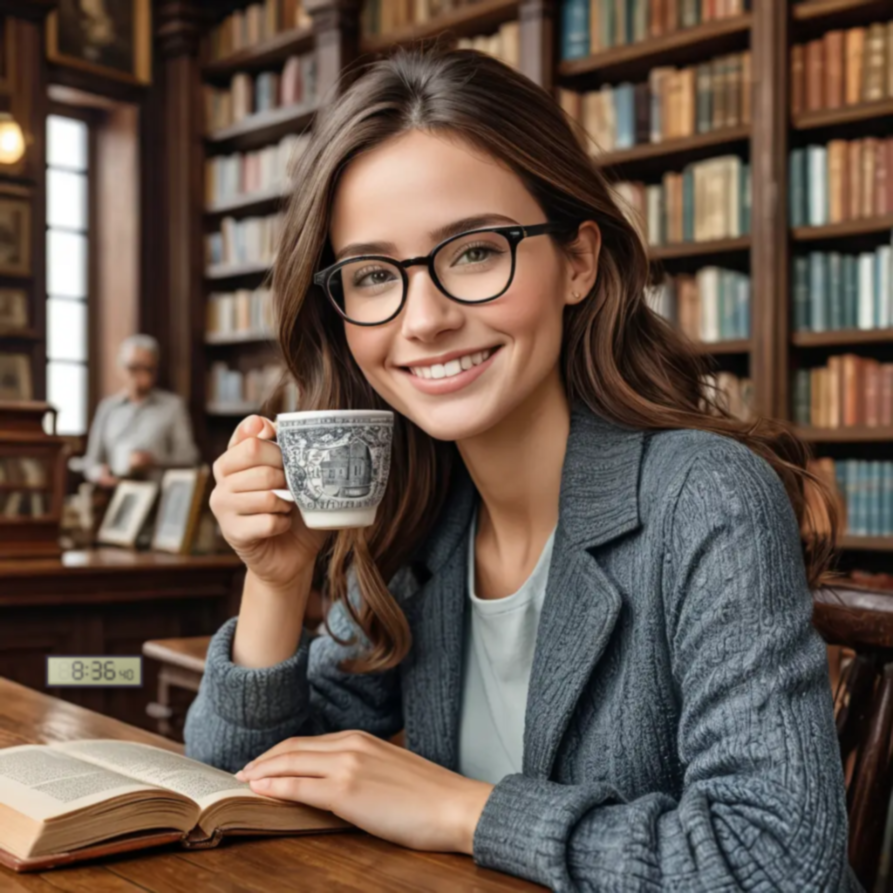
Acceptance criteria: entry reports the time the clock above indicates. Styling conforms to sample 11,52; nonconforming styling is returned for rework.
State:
8,36
